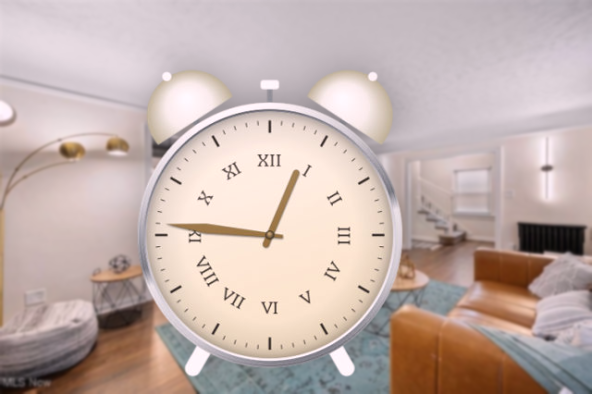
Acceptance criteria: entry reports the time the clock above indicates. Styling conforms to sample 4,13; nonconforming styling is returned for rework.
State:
12,46
